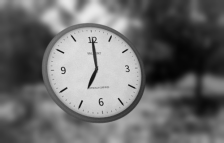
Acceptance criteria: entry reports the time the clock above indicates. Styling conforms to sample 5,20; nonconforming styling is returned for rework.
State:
7,00
